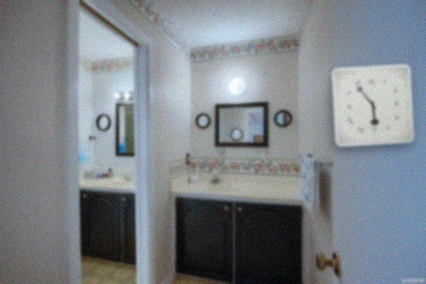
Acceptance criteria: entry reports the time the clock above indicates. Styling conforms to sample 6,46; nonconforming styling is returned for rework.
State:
5,54
